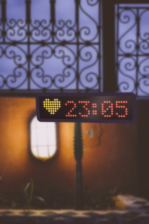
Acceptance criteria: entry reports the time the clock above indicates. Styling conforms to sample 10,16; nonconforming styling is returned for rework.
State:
23,05
